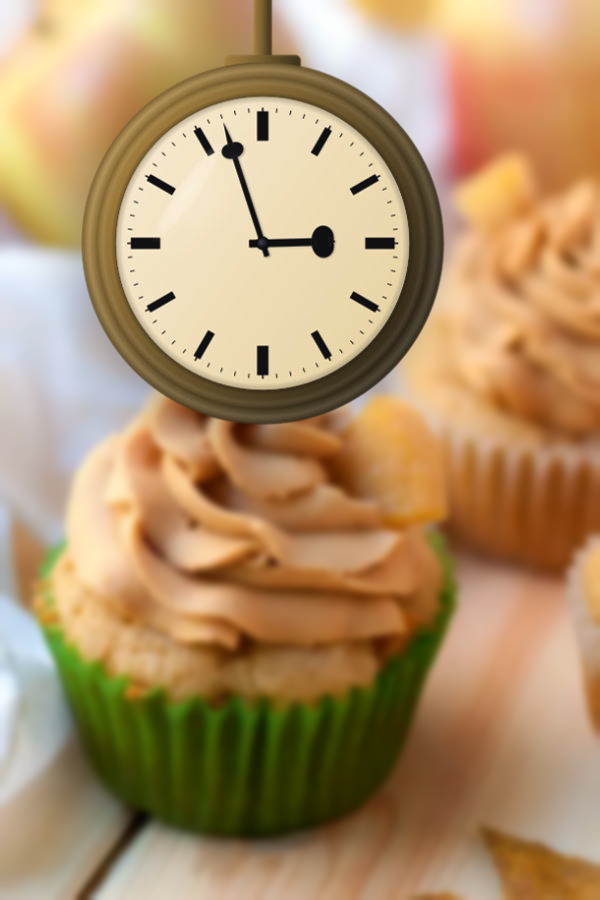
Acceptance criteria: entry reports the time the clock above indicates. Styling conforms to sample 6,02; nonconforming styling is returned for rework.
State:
2,57
